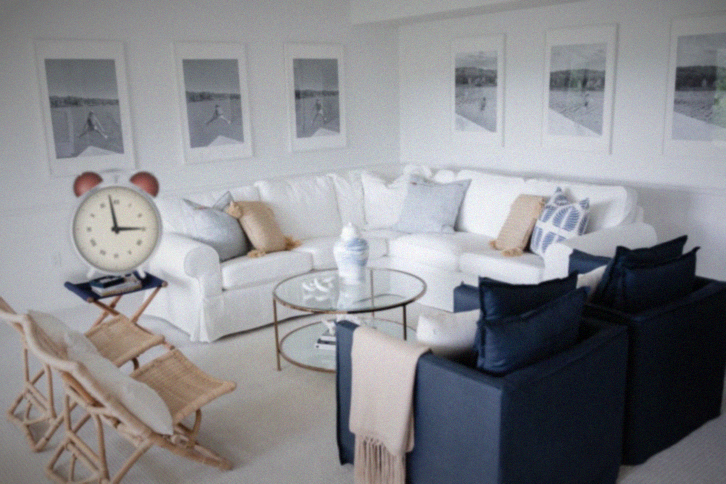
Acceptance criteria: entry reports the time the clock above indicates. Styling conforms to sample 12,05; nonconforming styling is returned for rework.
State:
2,58
